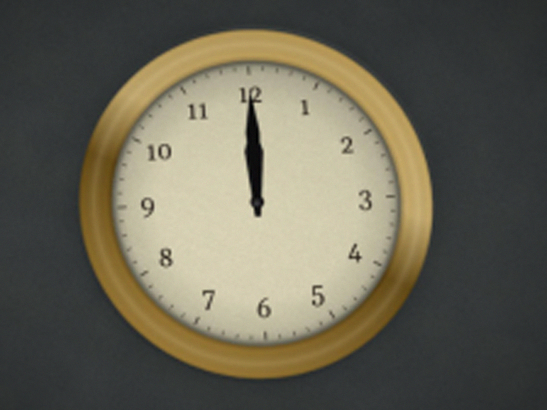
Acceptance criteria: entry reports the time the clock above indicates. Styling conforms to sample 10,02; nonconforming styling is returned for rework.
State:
12,00
